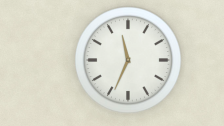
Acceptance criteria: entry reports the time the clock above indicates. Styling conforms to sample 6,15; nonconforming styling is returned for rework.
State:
11,34
